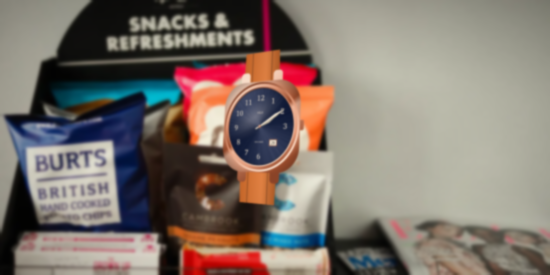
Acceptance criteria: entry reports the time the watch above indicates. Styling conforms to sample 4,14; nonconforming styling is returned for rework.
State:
2,10
